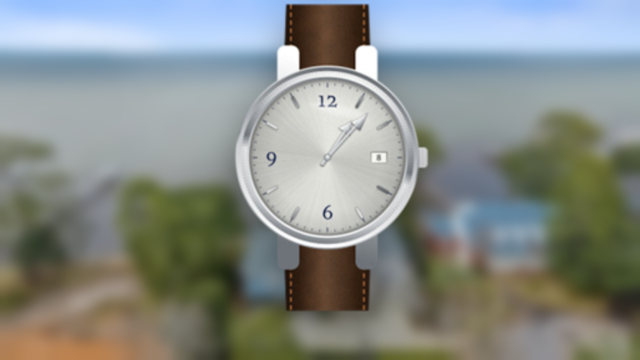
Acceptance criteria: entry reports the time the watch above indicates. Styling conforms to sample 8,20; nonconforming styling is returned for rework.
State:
1,07
